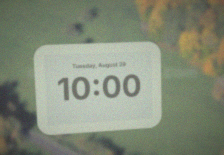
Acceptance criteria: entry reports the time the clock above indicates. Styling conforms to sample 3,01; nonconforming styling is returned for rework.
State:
10,00
